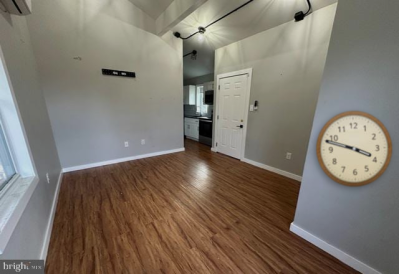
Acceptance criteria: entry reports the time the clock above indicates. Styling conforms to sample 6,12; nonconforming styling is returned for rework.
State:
3,48
